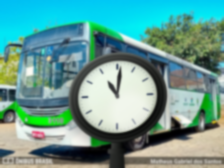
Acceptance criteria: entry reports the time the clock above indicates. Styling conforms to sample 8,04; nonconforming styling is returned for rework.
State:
11,01
